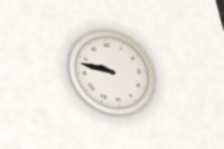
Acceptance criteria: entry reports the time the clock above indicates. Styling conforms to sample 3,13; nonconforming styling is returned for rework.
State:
9,48
